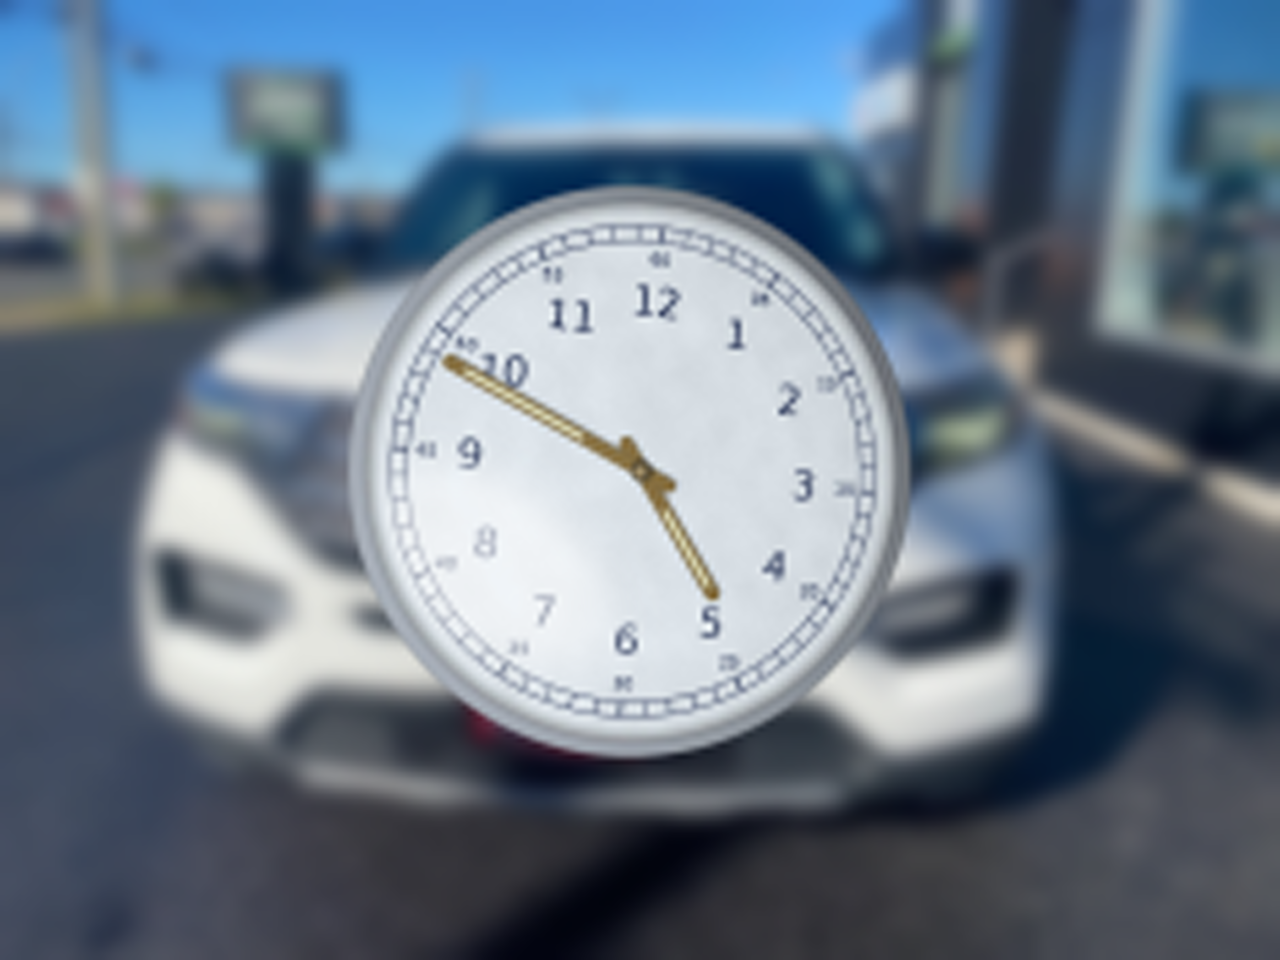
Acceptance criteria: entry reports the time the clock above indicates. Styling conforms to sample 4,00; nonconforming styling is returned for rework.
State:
4,49
